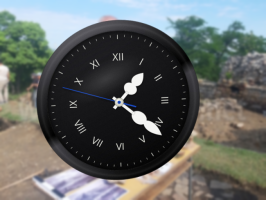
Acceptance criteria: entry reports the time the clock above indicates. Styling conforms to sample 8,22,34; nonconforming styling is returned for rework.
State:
1,21,48
